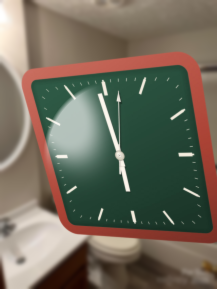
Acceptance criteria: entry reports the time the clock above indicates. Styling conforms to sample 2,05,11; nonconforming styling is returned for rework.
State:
5,59,02
